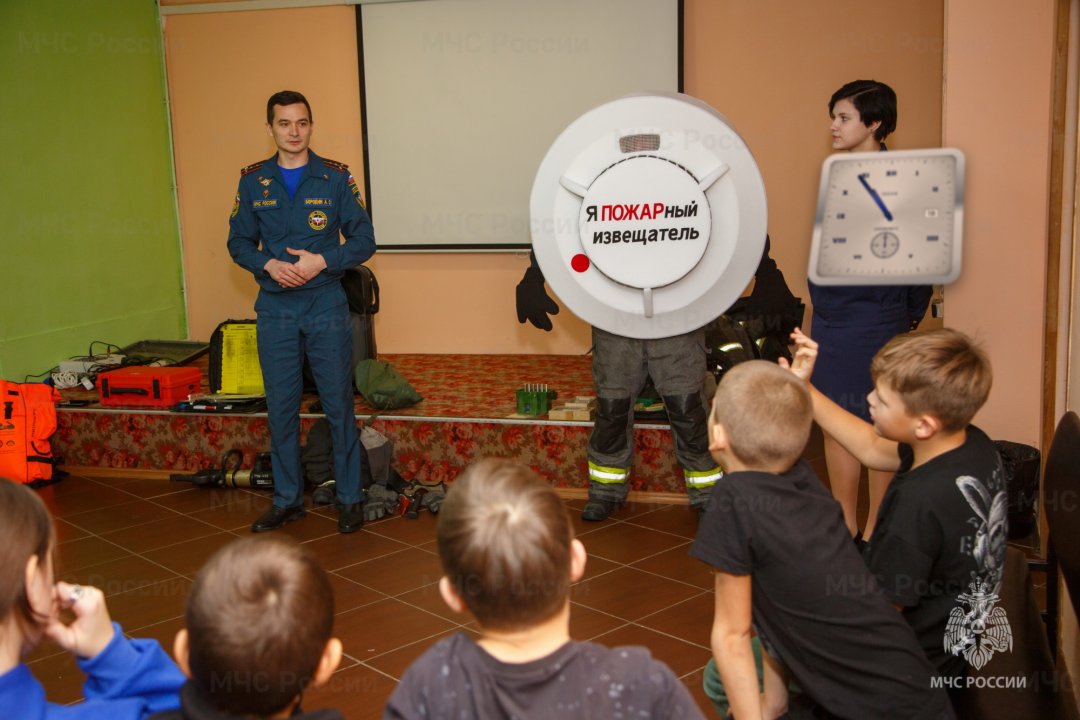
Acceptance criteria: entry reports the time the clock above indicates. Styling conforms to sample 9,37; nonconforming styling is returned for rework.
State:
10,54
